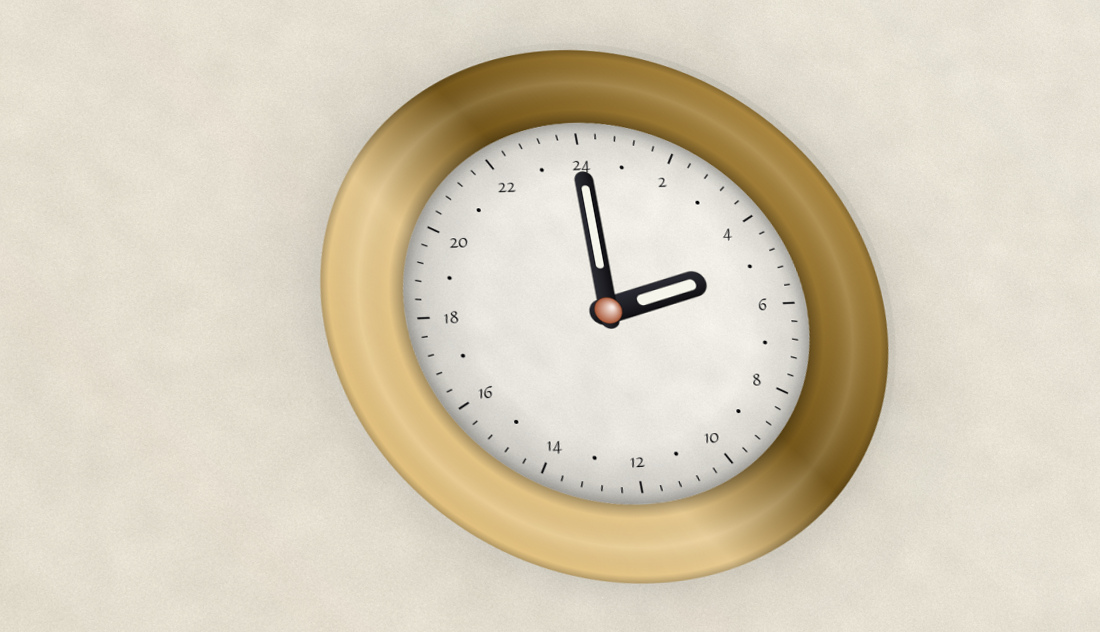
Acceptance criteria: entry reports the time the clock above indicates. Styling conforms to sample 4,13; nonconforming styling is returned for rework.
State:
5,00
